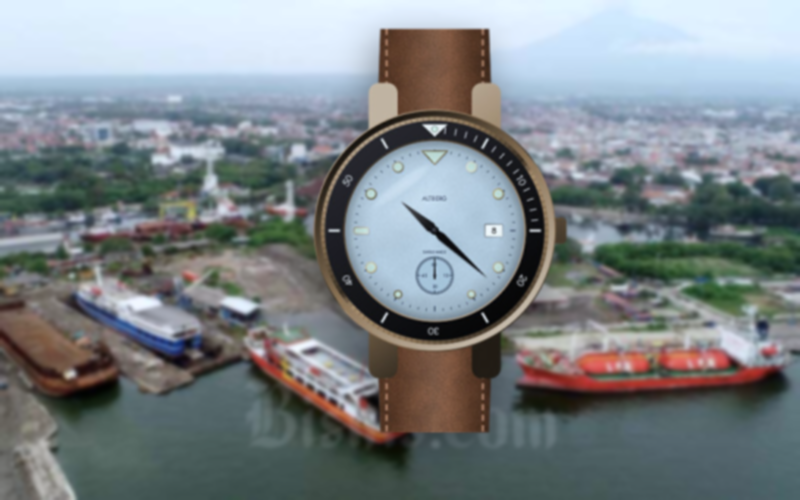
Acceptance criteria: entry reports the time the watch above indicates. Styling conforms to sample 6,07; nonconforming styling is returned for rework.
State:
10,22
